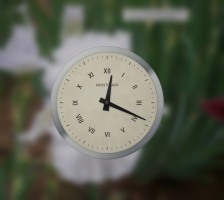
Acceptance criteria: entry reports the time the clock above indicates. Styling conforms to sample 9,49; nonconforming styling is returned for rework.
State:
12,19
